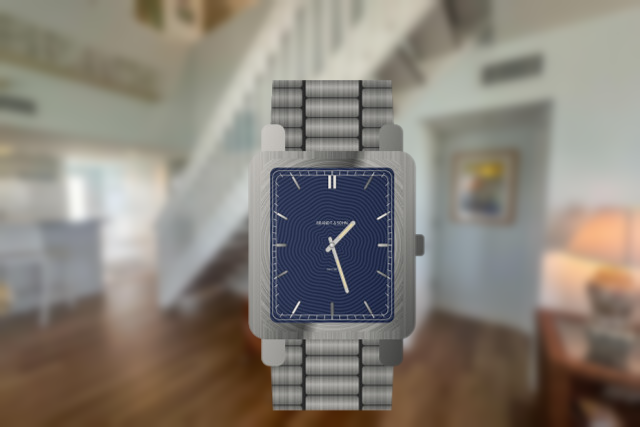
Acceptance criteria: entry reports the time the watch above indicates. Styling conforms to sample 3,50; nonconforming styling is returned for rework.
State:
1,27
